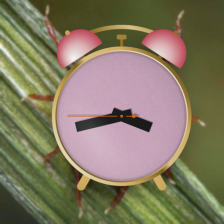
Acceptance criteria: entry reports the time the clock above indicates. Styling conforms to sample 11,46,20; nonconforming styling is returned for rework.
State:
3,42,45
